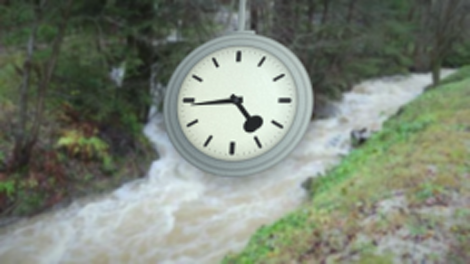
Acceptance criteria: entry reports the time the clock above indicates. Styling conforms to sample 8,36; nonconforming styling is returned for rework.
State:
4,44
